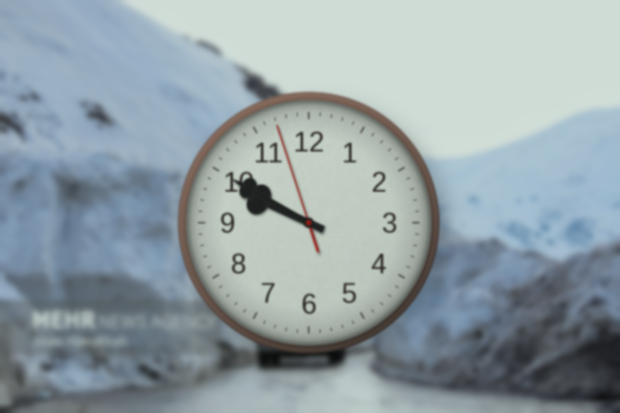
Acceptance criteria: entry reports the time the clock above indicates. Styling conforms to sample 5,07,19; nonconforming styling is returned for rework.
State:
9,49,57
